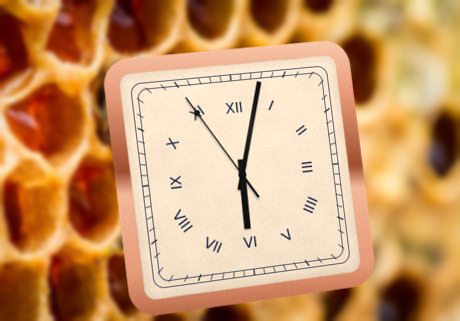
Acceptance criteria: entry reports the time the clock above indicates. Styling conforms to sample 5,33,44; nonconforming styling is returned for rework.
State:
6,02,55
